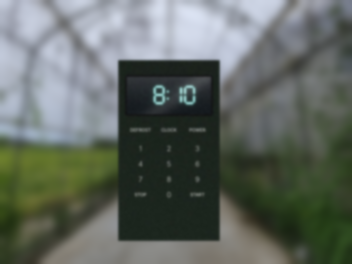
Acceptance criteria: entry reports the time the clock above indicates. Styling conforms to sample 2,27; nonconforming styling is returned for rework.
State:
8,10
